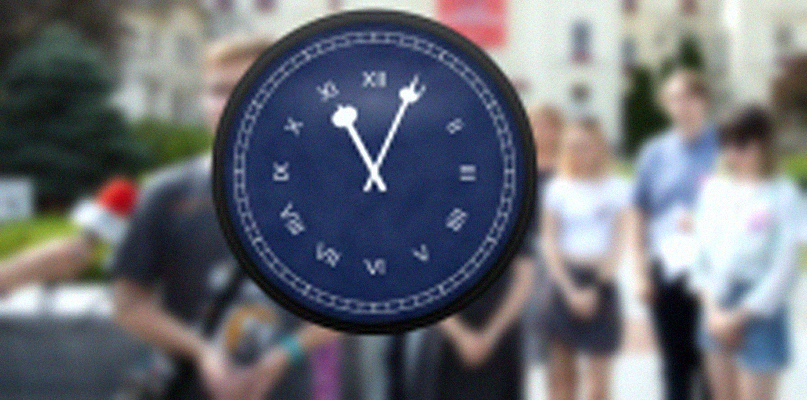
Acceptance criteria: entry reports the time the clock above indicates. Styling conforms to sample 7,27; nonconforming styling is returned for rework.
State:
11,04
